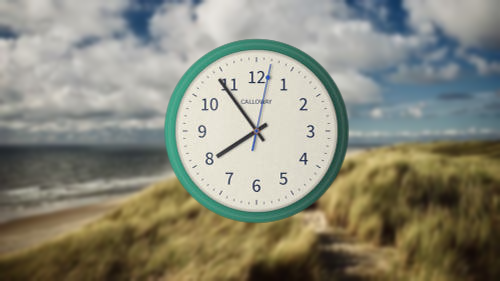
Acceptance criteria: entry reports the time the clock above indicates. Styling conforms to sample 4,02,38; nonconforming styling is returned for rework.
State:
7,54,02
